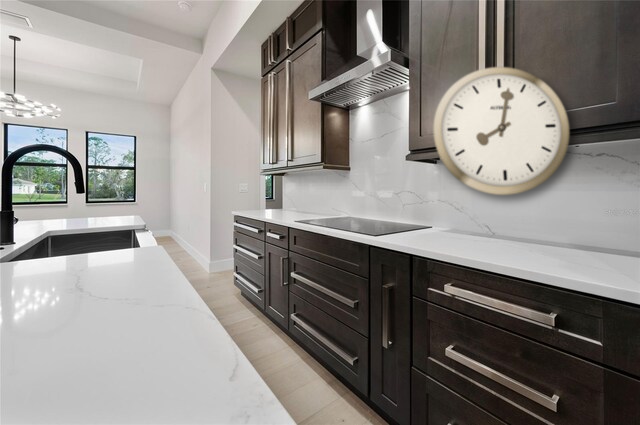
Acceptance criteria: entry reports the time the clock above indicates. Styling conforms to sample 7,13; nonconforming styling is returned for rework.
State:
8,02
